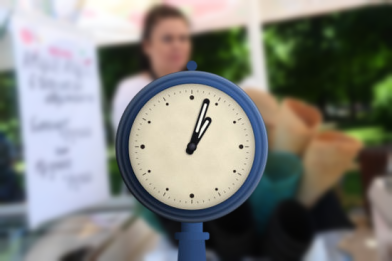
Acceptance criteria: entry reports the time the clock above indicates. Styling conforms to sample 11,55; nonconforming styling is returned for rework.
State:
1,03
